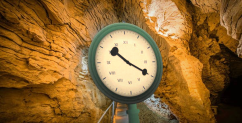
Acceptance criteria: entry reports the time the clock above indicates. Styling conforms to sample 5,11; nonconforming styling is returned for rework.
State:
10,20
